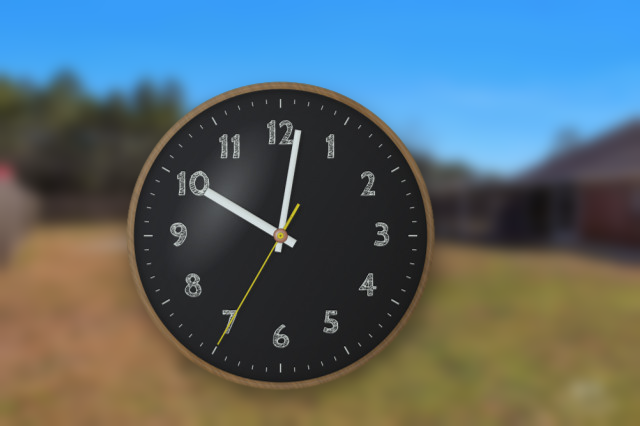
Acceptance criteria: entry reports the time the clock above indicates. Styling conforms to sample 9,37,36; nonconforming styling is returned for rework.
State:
10,01,35
